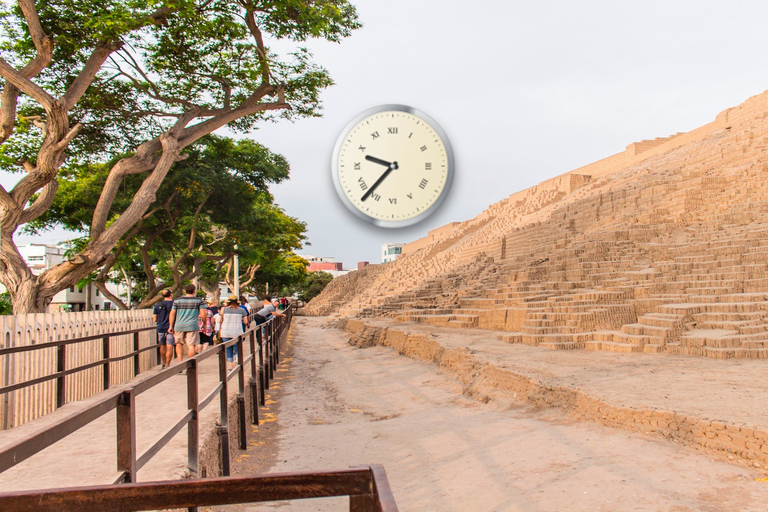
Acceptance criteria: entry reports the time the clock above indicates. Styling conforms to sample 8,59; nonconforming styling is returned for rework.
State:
9,37
